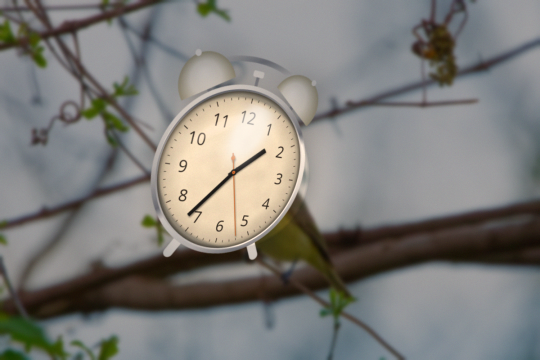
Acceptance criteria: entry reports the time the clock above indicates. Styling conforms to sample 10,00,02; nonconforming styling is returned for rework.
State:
1,36,27
